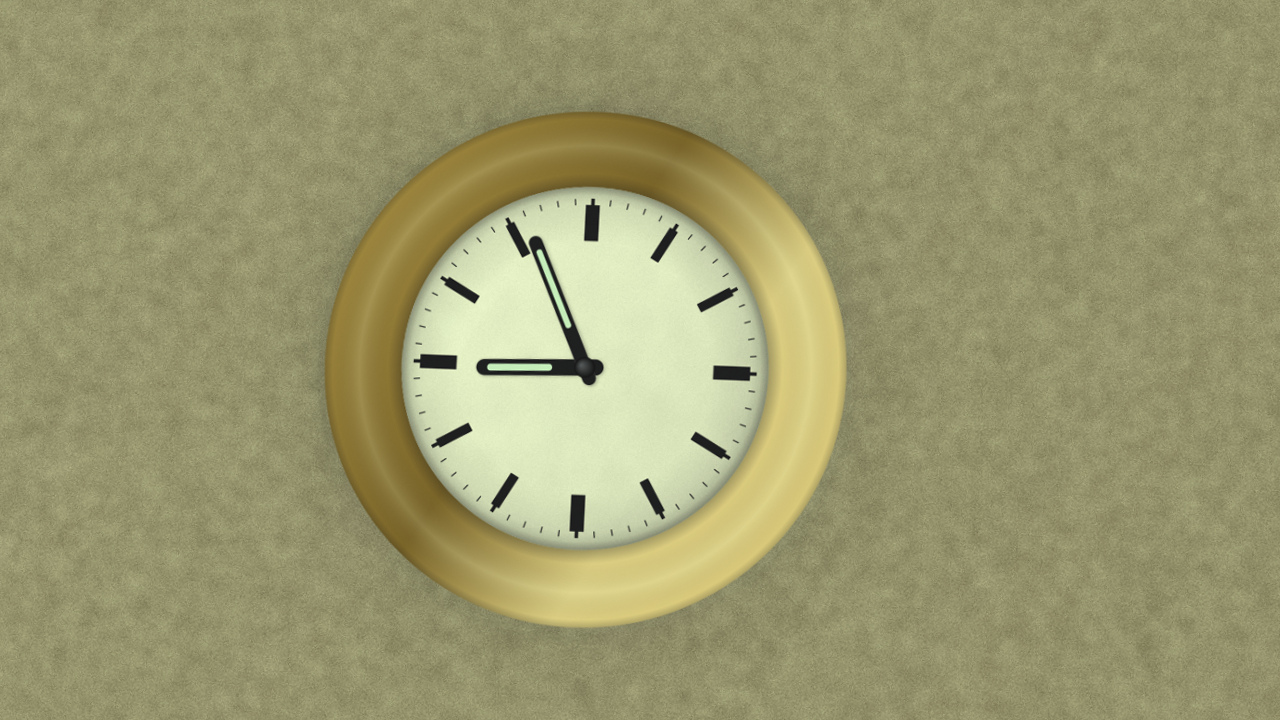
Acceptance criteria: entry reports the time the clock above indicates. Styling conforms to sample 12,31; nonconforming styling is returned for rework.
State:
8,56
